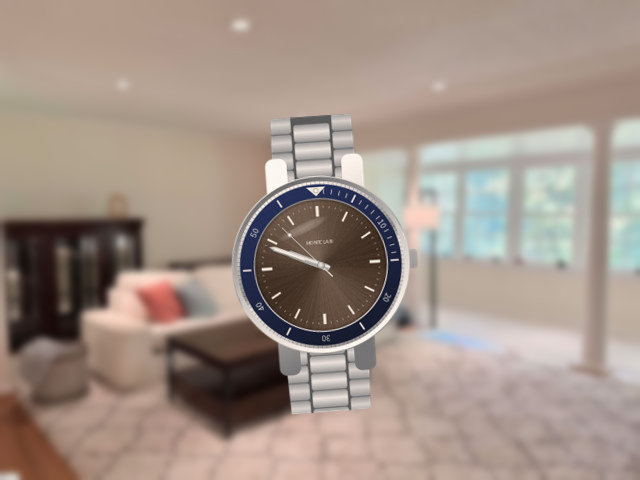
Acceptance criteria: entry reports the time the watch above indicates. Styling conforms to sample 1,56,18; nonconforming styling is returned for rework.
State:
9,48,53
